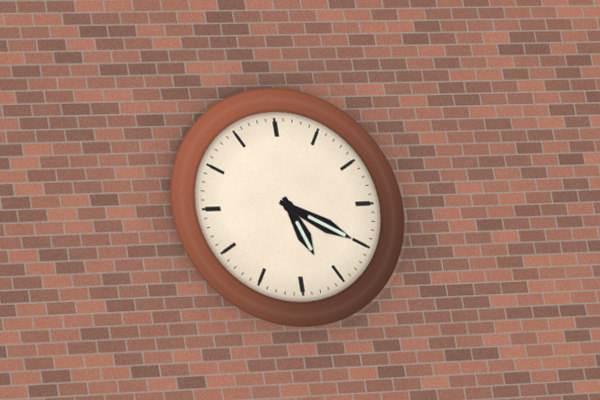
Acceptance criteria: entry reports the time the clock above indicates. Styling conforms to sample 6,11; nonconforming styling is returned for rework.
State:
5,20
